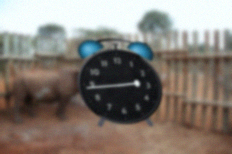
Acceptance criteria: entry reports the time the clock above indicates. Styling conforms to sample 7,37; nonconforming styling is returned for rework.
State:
2,44
